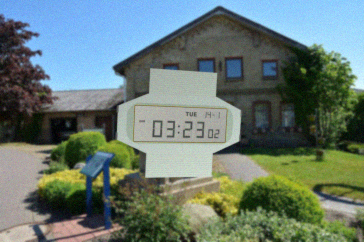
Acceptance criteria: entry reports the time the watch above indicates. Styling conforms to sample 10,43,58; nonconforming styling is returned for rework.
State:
3,23,02
